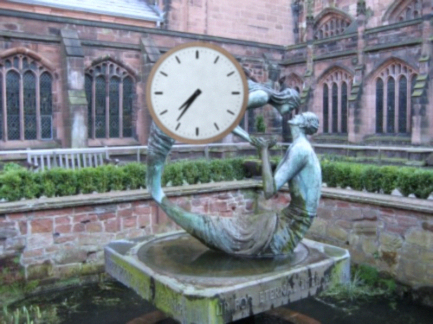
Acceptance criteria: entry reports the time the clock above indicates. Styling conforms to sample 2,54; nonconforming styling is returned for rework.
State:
7,36
